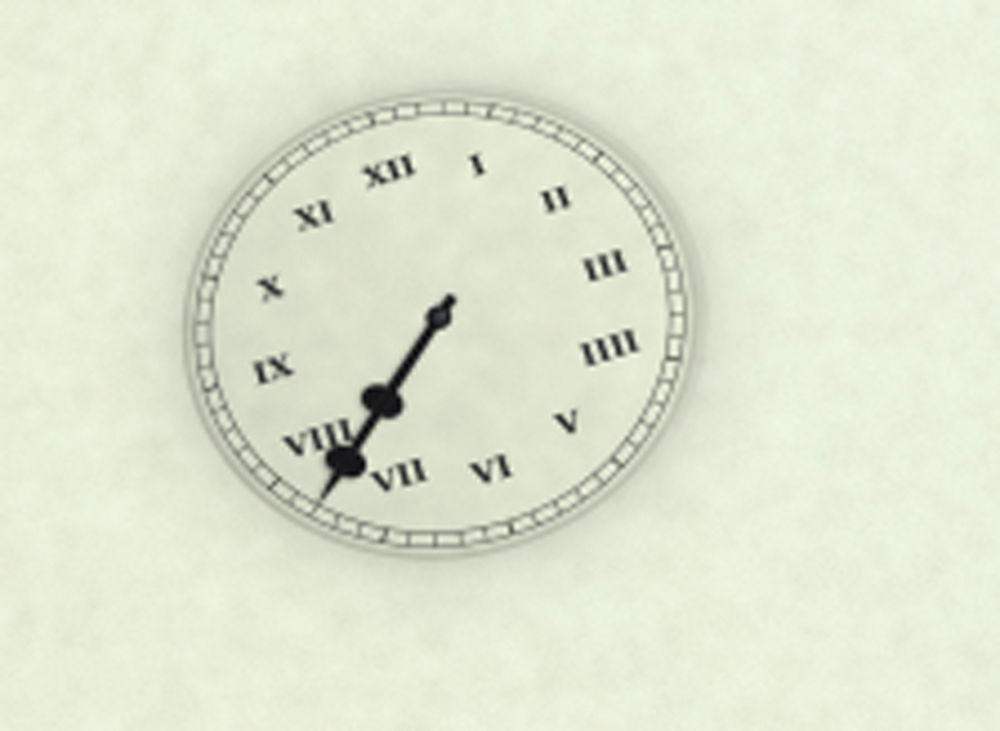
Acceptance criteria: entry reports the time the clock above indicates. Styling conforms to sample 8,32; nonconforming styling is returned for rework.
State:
7,38
